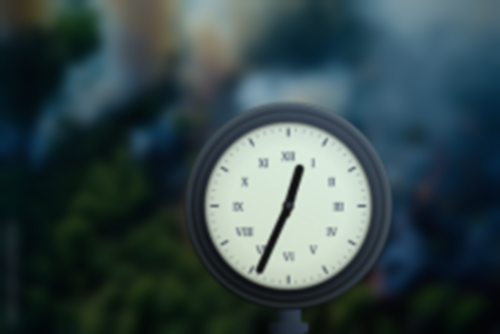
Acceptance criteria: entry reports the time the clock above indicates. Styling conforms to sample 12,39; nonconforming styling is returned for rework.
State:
12,34
